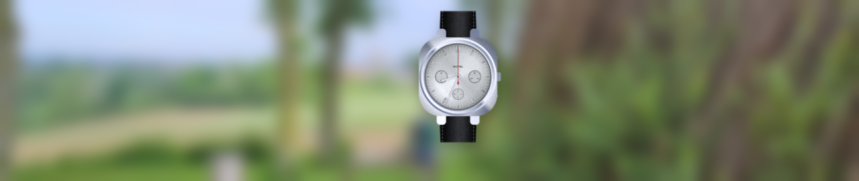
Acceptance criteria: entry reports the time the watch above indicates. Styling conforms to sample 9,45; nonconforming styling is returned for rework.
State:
8,34
